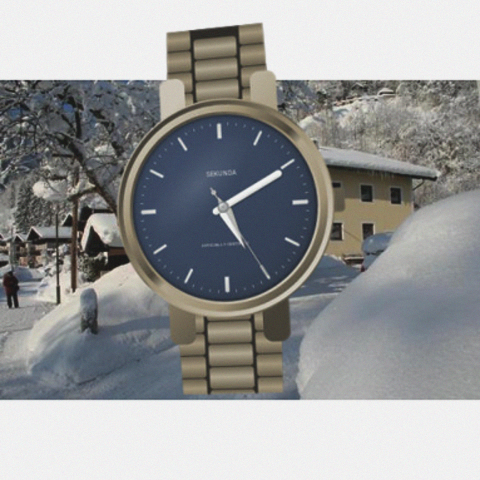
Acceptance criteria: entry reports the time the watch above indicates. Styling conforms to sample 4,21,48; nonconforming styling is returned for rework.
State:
5,10,25
